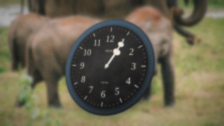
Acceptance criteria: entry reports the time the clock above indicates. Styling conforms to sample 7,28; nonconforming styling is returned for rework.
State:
1,05
